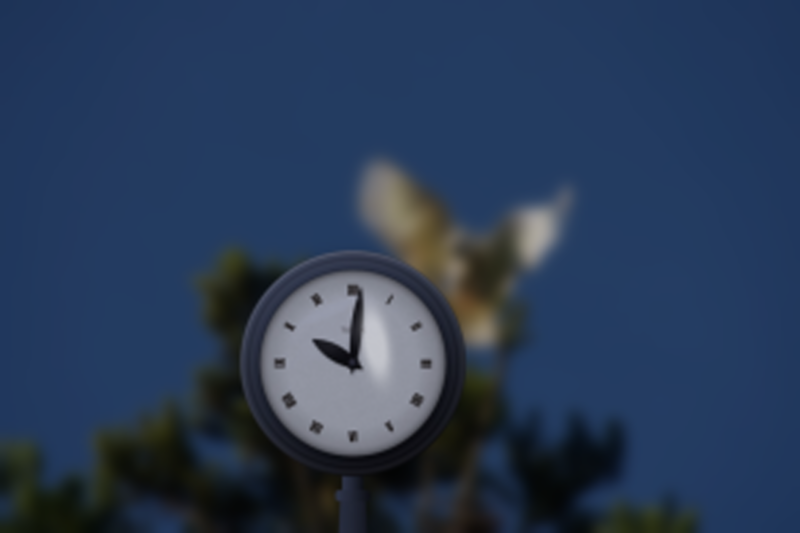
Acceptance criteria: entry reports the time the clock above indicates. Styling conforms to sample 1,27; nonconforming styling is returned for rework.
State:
10,01
